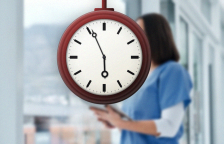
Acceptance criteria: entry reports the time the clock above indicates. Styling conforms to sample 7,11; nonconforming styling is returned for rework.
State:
5,56
